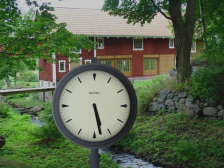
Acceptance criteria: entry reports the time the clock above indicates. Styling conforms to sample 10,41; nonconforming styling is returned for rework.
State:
5,28
